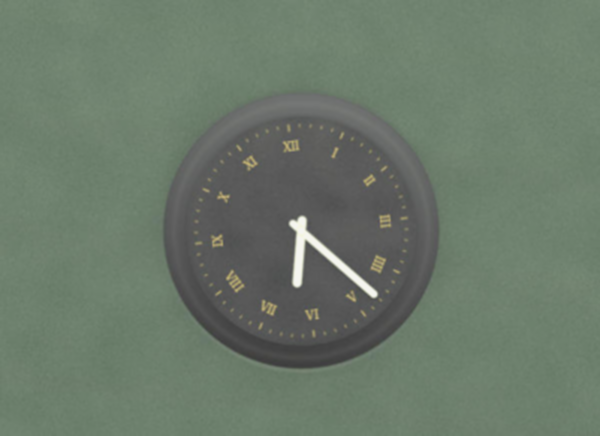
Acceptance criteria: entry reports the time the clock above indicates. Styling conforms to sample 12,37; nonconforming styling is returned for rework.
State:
6,23
